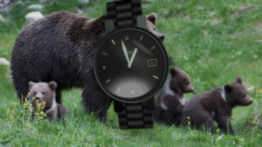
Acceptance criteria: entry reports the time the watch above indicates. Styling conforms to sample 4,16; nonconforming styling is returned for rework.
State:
12,58
